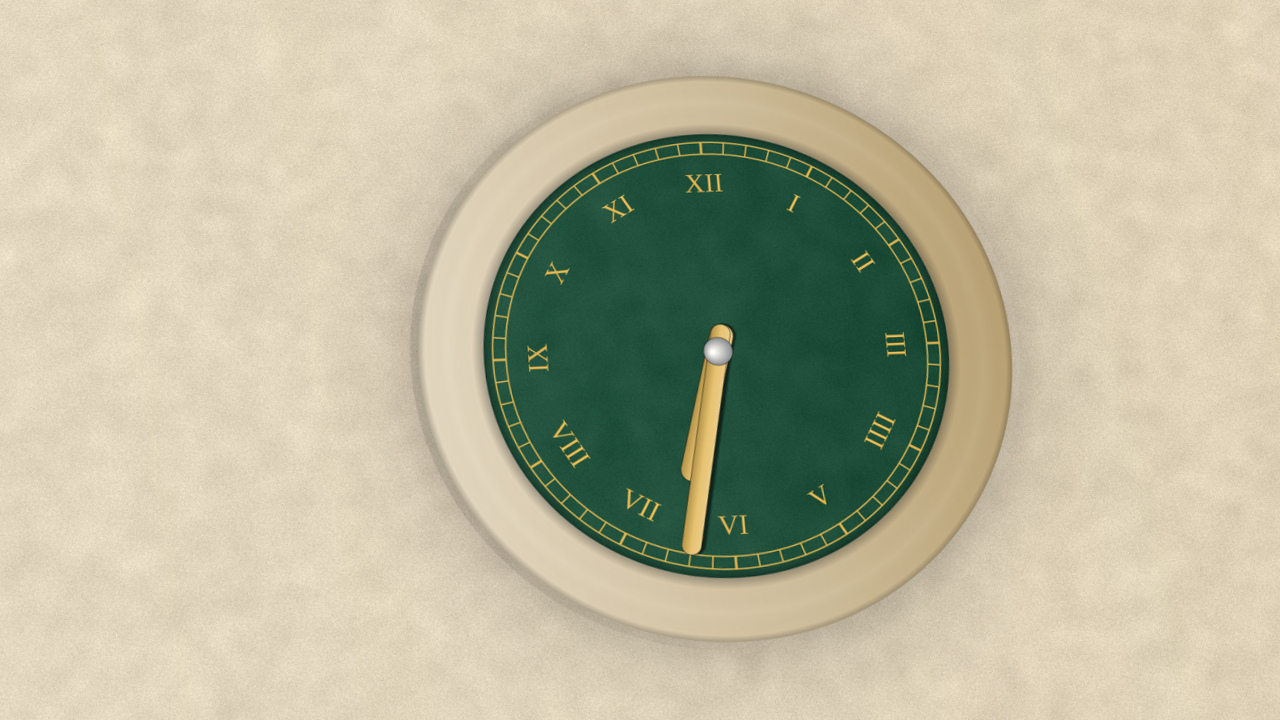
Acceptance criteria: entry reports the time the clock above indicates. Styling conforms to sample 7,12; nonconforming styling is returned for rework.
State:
6,32
